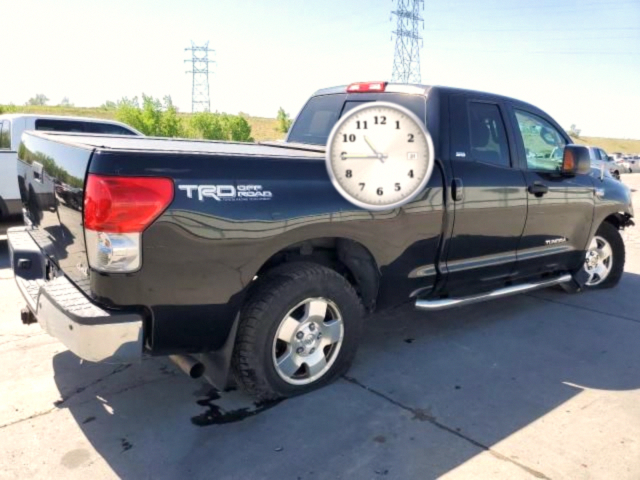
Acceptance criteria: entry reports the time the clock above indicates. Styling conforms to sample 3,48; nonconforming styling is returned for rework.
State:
10,45
